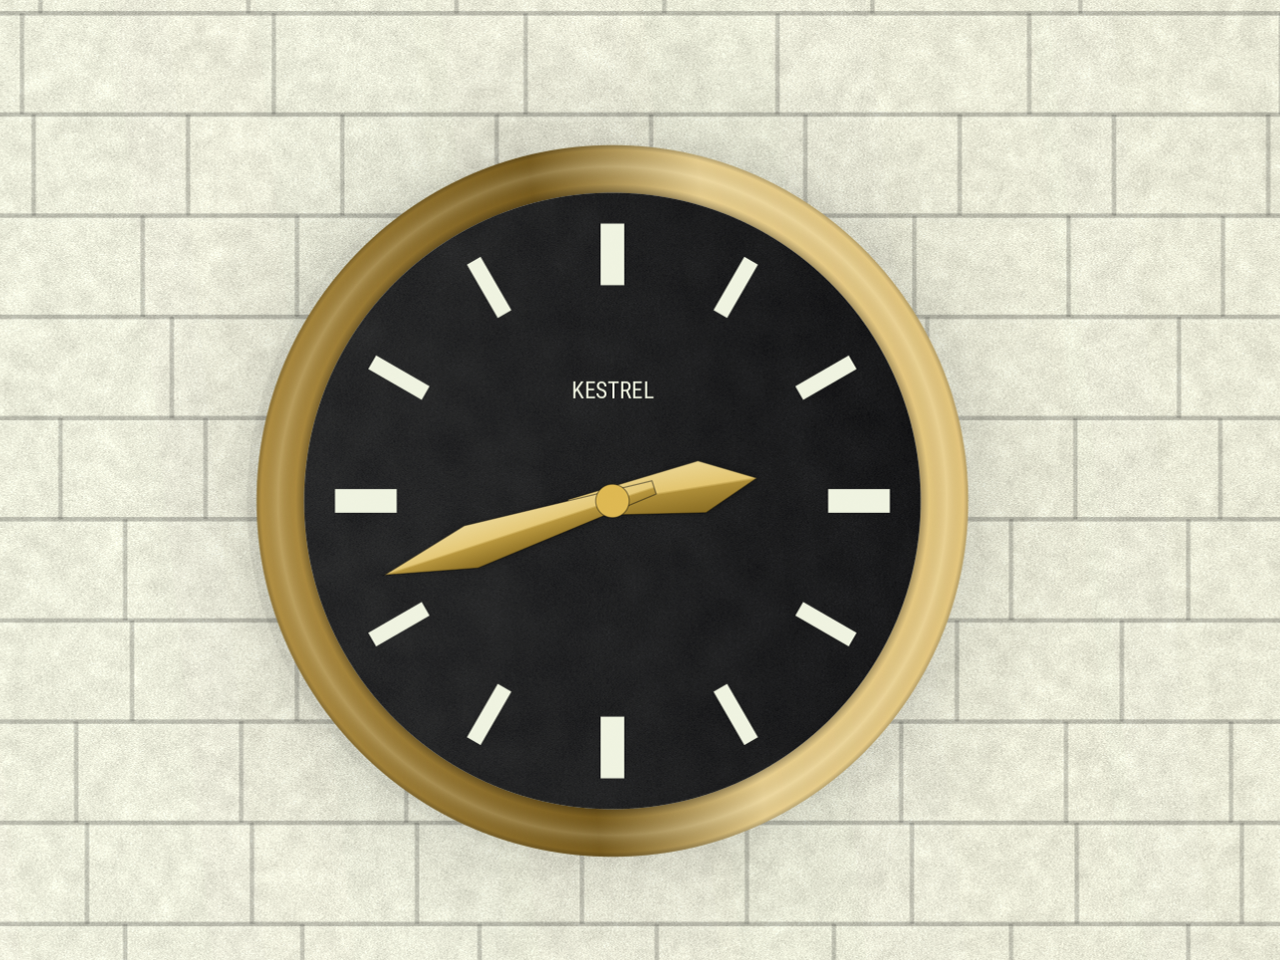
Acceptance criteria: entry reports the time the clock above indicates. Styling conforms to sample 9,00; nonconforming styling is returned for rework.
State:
2,42
